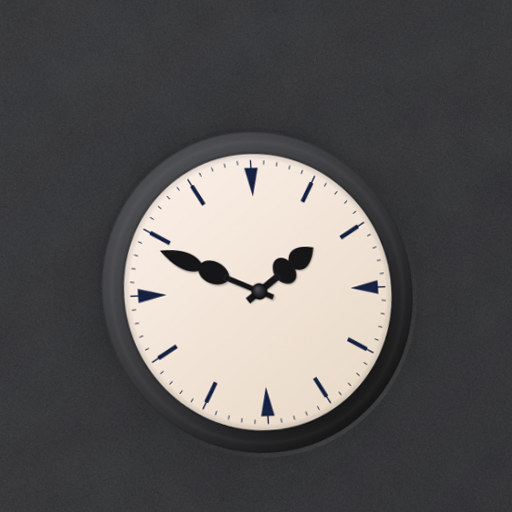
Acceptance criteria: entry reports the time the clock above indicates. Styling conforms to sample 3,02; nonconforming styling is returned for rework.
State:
1,49
